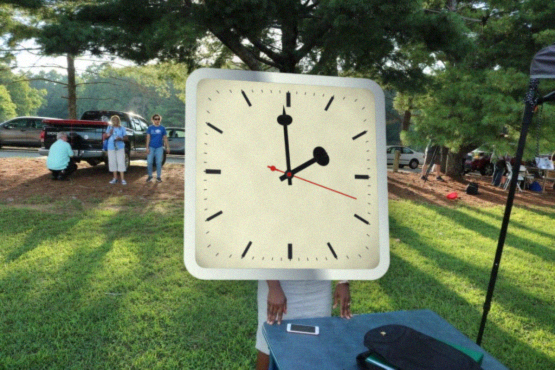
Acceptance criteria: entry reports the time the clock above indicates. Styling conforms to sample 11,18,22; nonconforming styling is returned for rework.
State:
1,59,18
